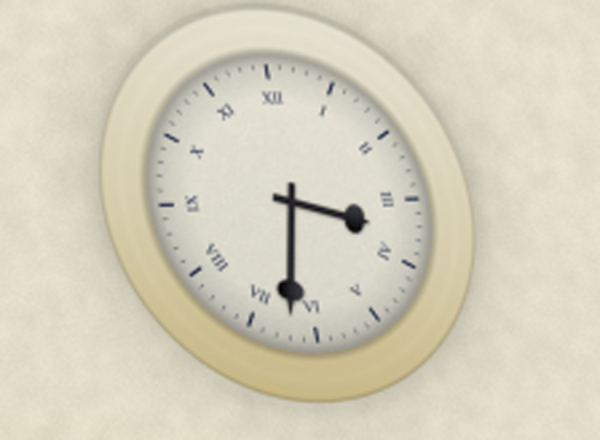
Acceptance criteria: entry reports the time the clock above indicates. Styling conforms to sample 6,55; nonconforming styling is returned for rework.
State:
3,32
